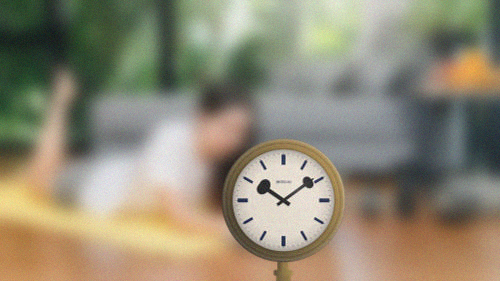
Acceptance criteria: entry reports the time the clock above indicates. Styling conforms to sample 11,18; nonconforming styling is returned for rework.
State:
10,09
